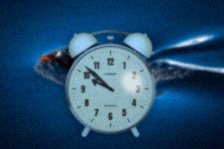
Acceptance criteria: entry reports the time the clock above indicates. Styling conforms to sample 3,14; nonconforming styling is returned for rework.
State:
9,52
